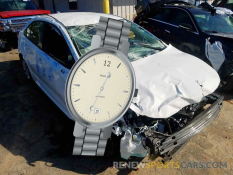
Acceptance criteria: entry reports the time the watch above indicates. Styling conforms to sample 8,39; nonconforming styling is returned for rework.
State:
12,33
